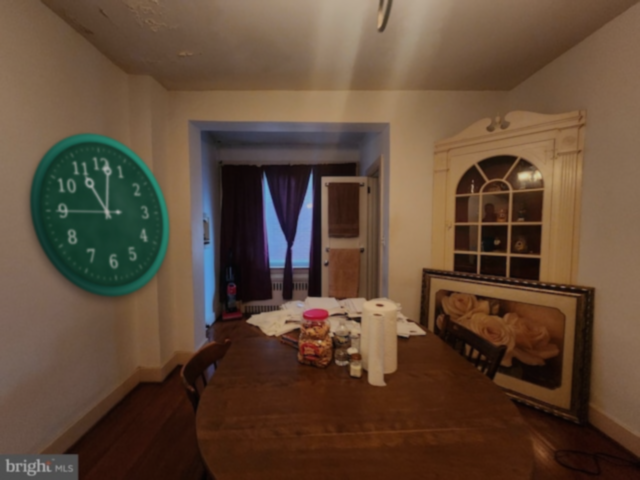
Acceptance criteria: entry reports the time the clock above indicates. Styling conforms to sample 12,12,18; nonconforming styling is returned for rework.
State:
11,01,45
